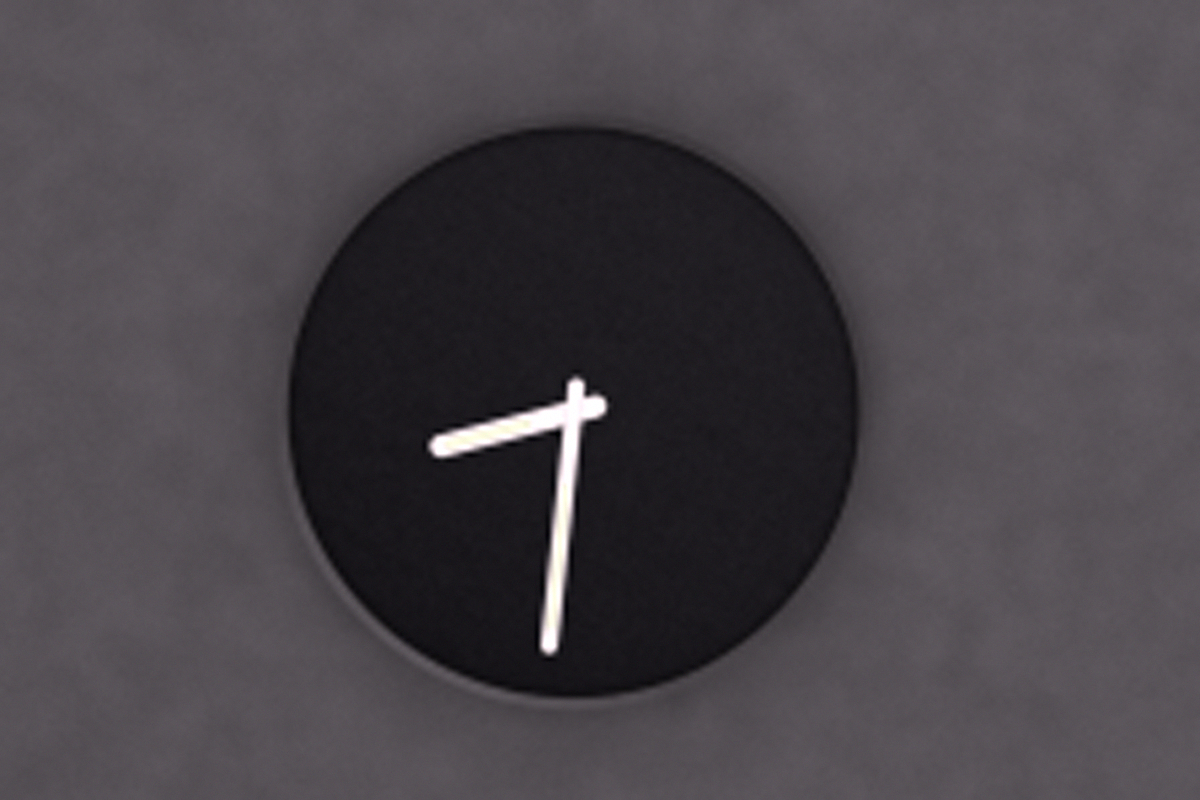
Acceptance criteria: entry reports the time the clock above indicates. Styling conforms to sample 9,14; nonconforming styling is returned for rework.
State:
8,31
